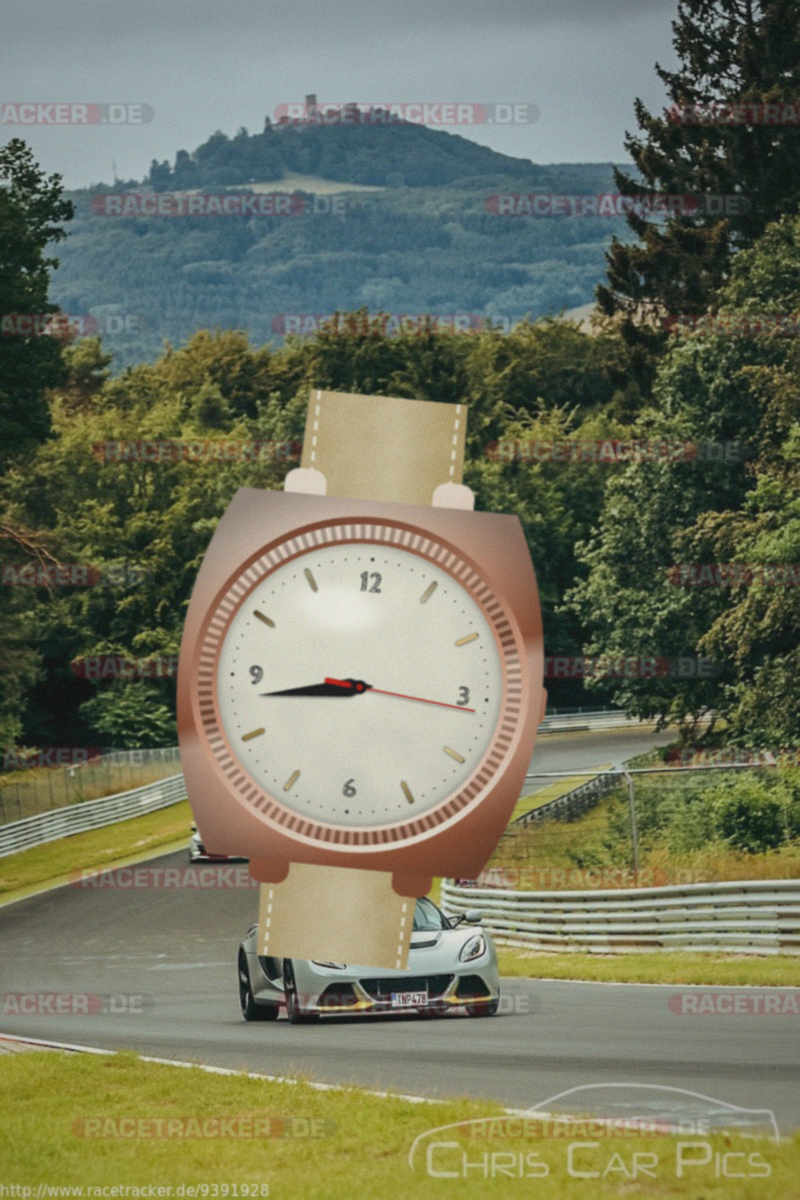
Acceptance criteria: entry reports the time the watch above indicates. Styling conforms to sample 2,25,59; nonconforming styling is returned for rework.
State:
8,43,16
